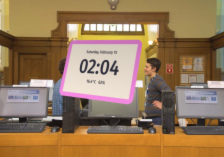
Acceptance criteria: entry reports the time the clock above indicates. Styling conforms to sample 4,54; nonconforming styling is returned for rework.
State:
2,04
